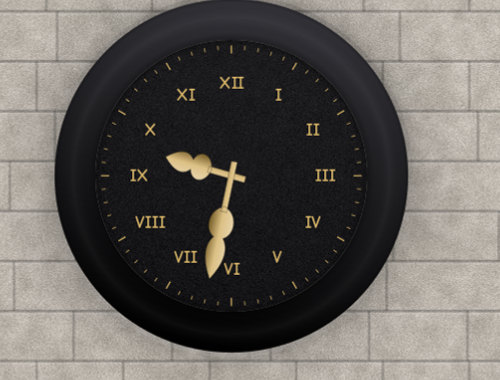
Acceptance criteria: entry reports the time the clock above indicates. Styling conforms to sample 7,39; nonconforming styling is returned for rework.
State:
9,32
